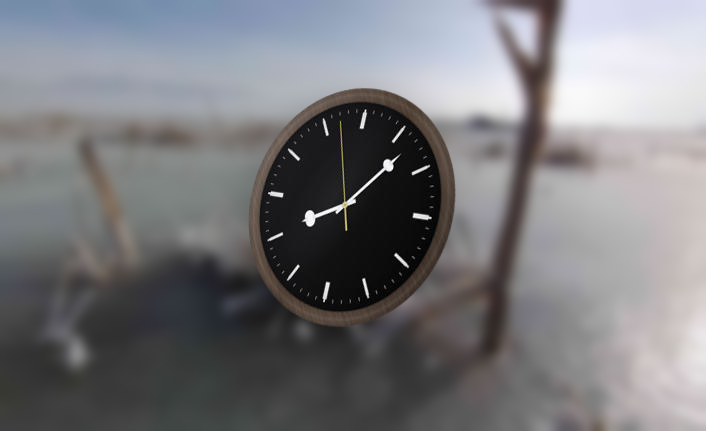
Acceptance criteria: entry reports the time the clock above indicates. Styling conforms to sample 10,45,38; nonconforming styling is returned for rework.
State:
8,06,57
